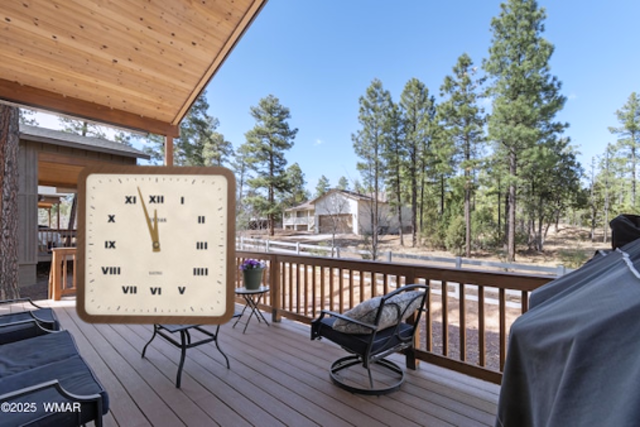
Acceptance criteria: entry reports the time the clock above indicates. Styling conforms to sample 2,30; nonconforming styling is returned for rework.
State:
11,57
